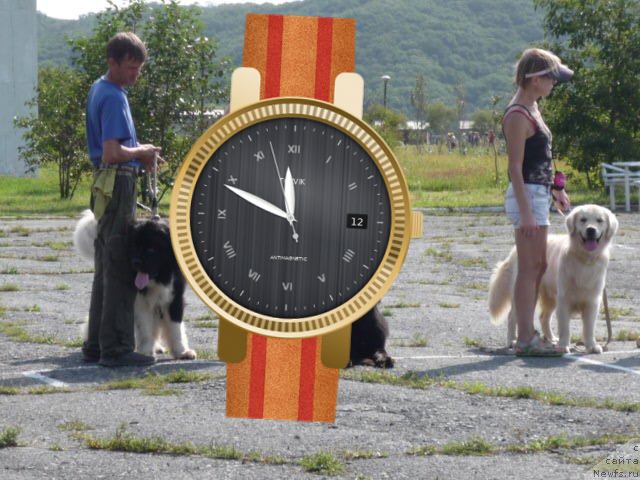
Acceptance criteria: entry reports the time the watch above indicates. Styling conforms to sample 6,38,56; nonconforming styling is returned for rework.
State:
11,48,57
